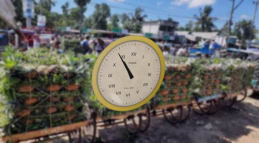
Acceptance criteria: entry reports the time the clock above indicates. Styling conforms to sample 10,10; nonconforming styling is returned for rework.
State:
10,54
